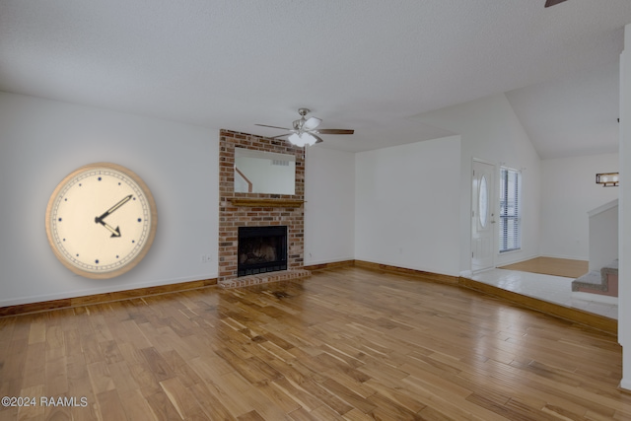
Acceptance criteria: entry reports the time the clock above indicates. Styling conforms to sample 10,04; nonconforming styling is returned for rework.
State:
4,09
